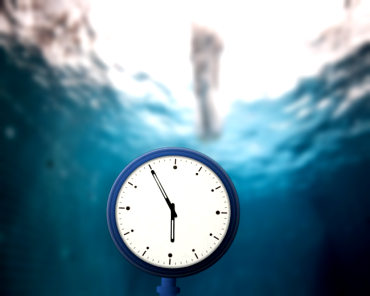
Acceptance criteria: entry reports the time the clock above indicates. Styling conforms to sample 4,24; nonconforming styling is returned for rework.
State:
5,55
